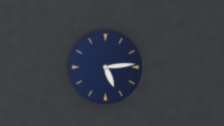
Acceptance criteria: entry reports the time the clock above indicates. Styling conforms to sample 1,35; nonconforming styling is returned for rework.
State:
5,14
